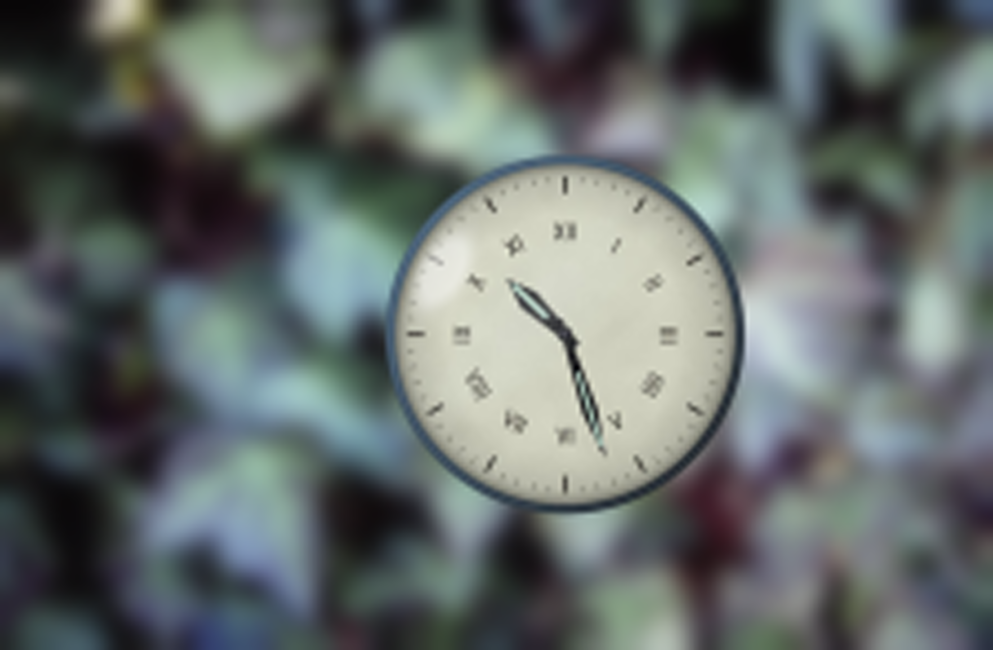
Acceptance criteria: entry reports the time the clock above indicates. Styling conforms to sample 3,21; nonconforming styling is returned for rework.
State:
10,27
